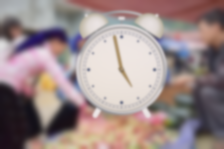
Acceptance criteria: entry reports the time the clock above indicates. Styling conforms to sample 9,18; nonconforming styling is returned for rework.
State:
4,58
